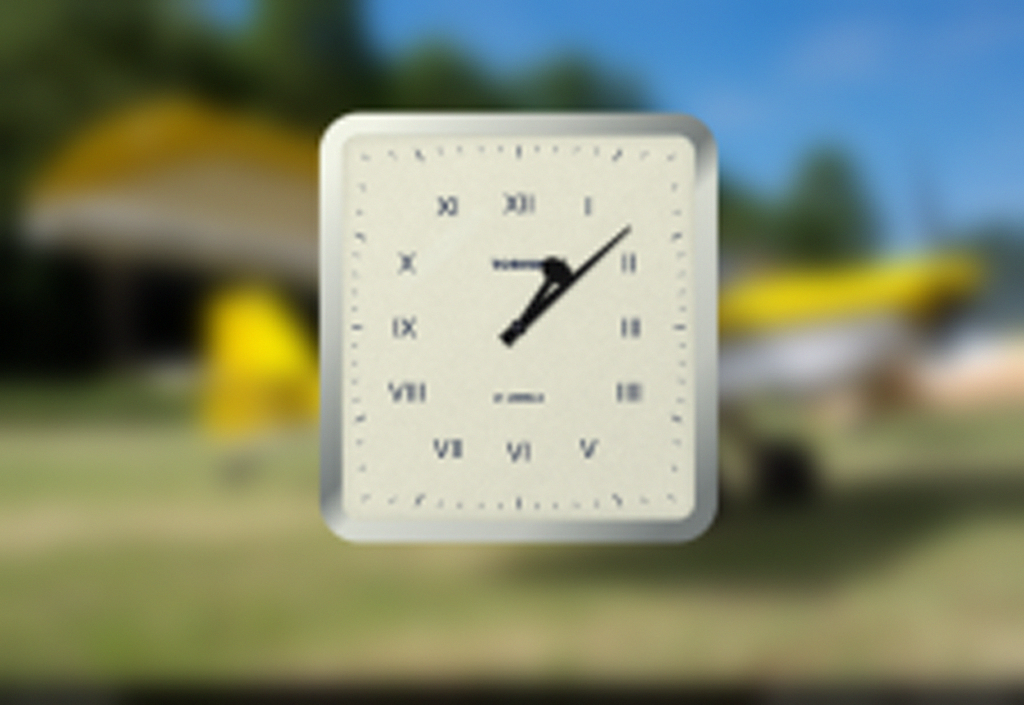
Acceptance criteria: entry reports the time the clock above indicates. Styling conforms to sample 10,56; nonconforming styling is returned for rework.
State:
1,08
